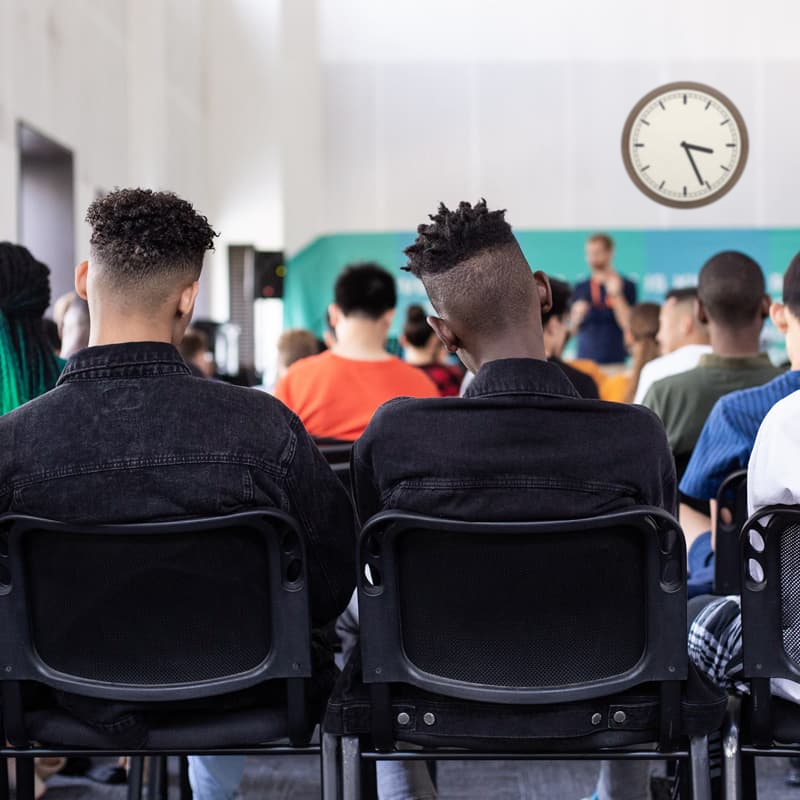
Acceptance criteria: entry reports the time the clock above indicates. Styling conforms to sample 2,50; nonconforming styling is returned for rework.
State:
3,26
